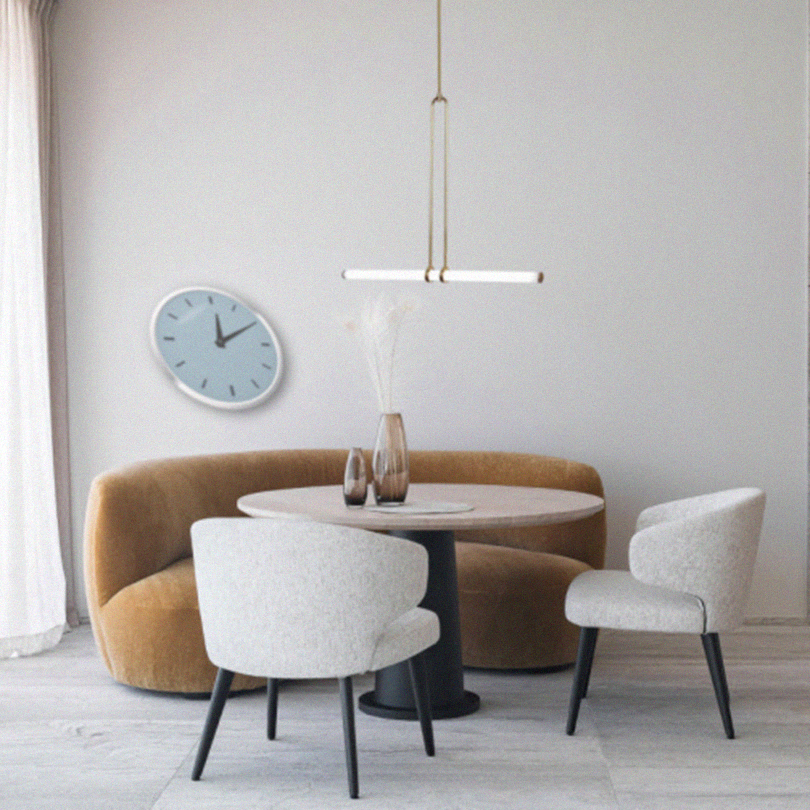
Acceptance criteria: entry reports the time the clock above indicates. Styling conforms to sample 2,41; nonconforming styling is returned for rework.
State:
12,10
